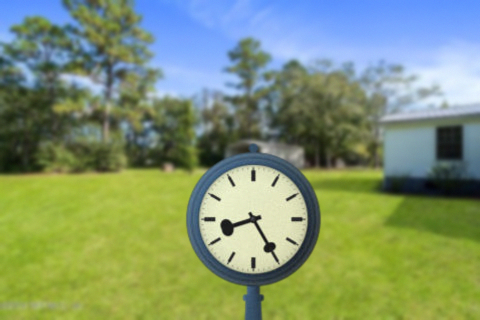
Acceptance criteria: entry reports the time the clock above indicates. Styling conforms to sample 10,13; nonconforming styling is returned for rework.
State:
8,25
